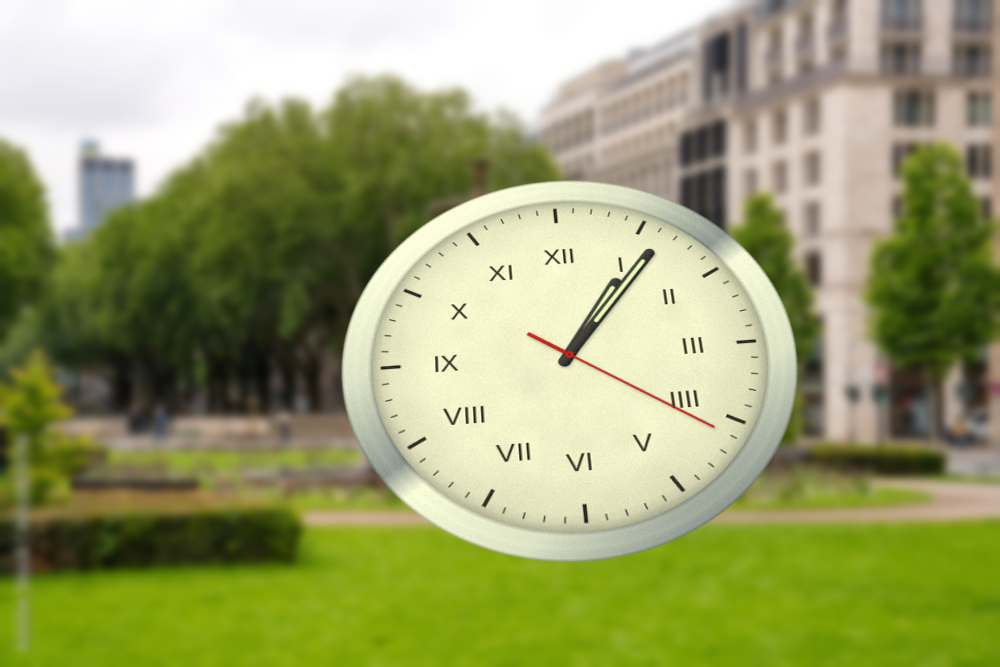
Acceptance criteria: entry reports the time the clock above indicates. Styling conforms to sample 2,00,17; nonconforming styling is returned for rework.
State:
1,06,21
